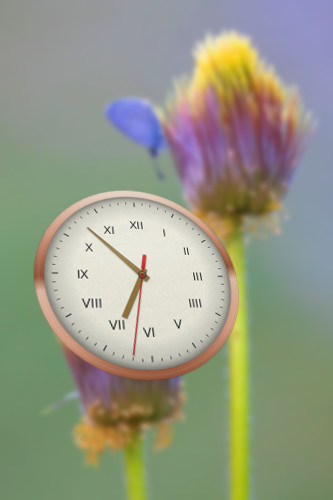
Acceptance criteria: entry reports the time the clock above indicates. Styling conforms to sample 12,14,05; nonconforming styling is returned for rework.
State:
6,52,32
